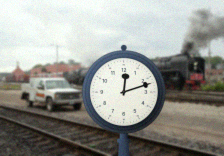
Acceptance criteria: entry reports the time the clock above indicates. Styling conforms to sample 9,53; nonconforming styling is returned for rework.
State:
12,12
